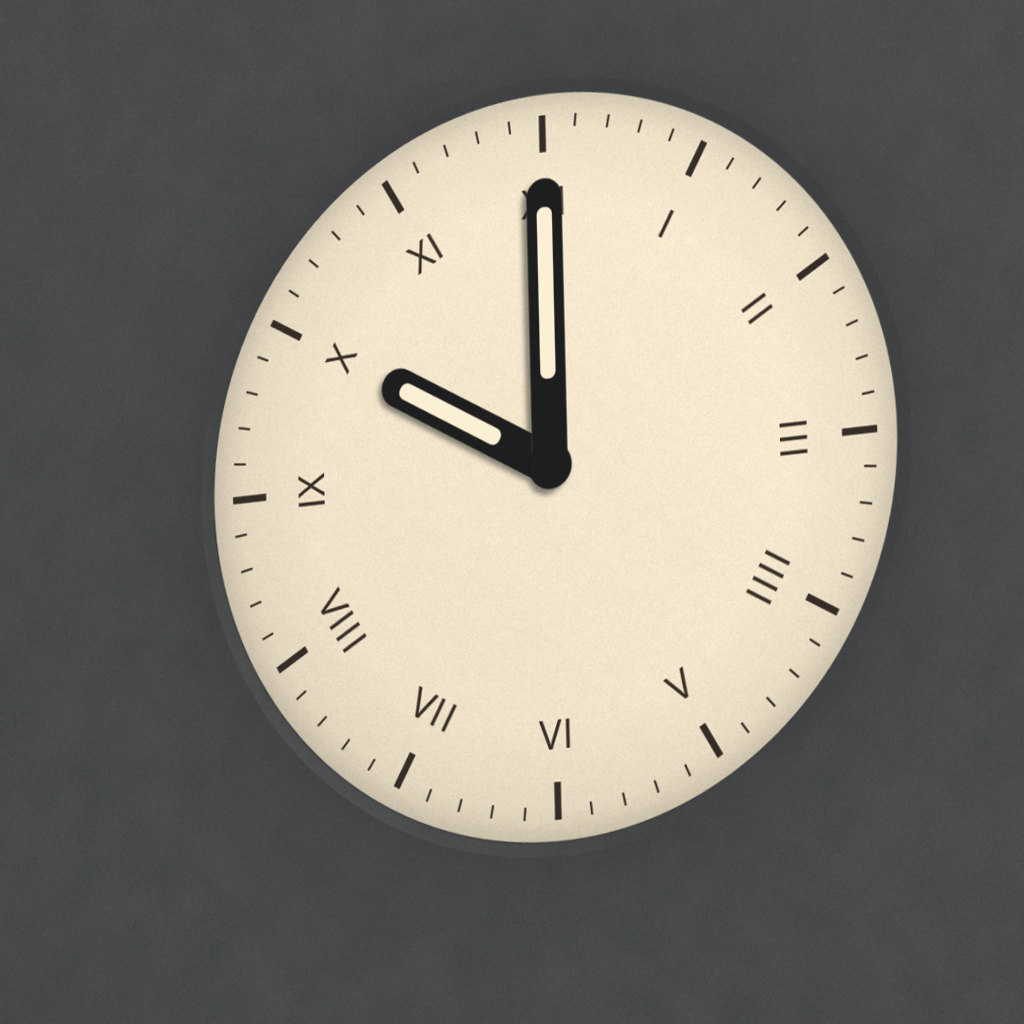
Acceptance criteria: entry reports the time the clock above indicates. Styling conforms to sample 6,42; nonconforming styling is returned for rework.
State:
10,00
